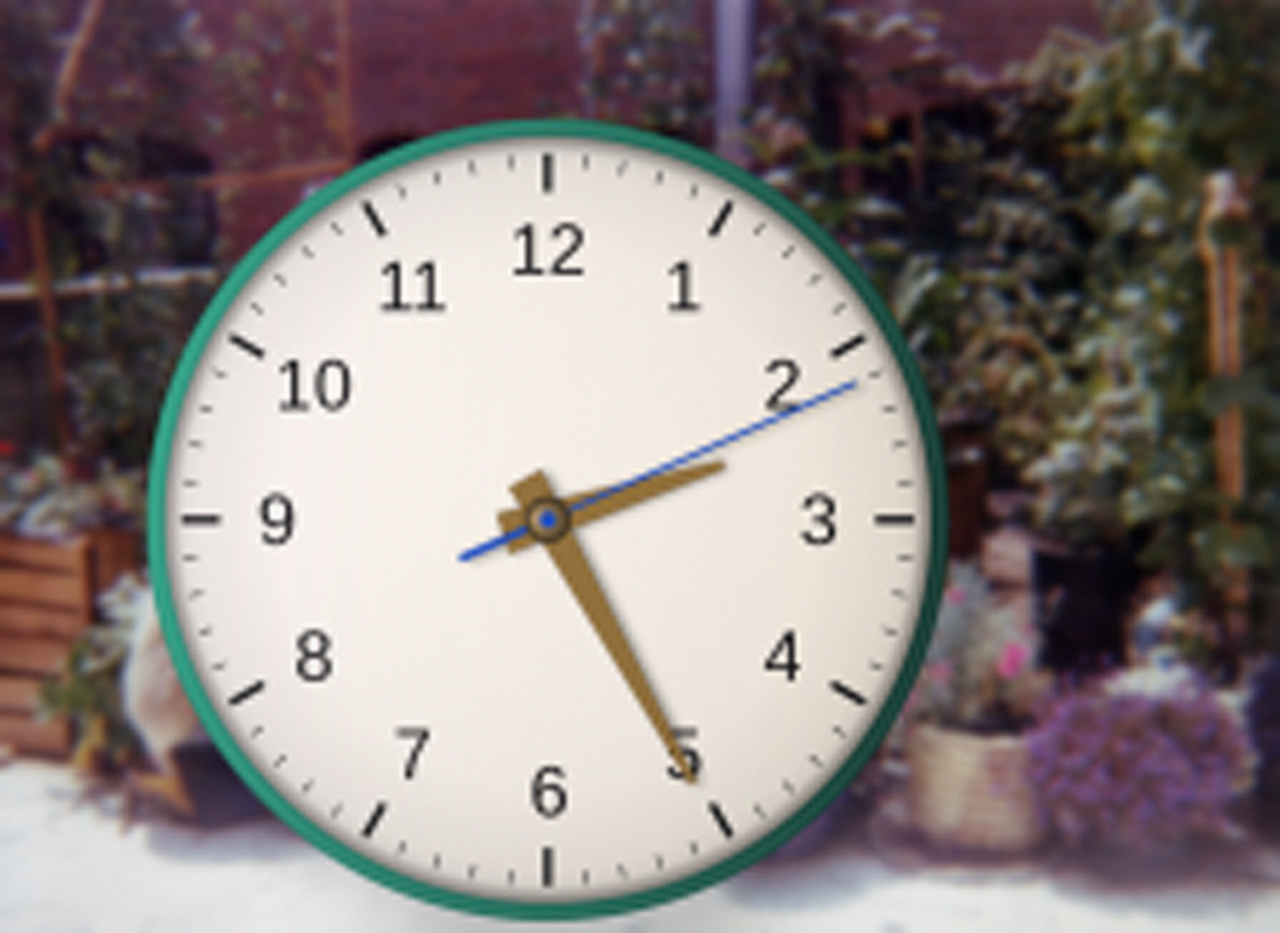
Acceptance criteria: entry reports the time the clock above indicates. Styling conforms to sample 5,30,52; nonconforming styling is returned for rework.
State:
2,25,11
